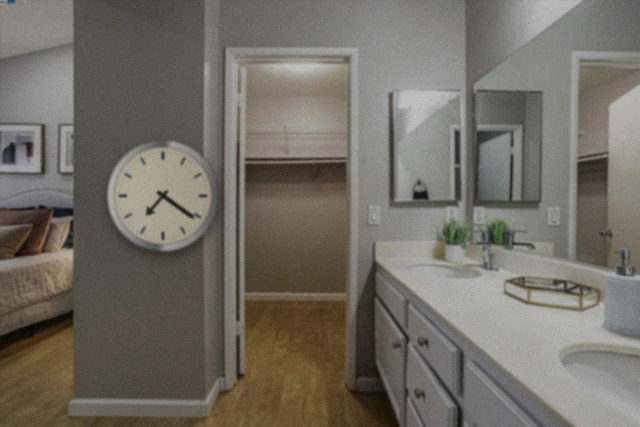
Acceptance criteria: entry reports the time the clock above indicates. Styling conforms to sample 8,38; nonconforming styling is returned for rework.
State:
7,21
